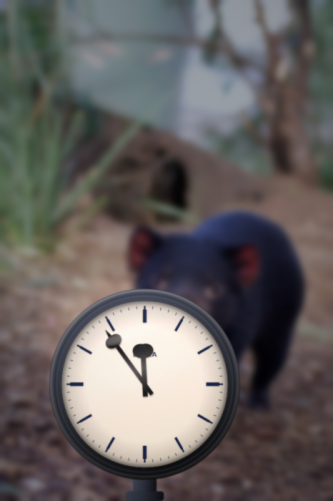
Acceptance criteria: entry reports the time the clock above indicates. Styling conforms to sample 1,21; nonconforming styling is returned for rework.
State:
11,54
